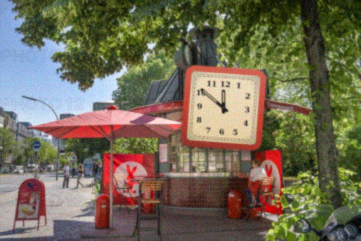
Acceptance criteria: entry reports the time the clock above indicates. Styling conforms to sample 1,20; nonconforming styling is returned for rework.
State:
11,51
